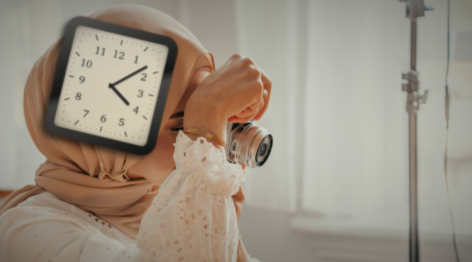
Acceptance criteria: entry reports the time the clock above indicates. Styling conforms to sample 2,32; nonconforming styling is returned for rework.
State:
4,08
